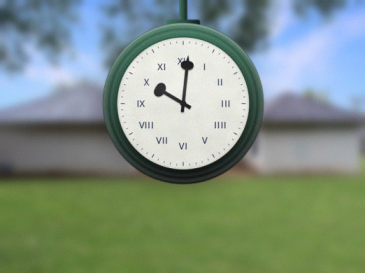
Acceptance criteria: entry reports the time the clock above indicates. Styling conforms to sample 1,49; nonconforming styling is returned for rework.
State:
10,01
